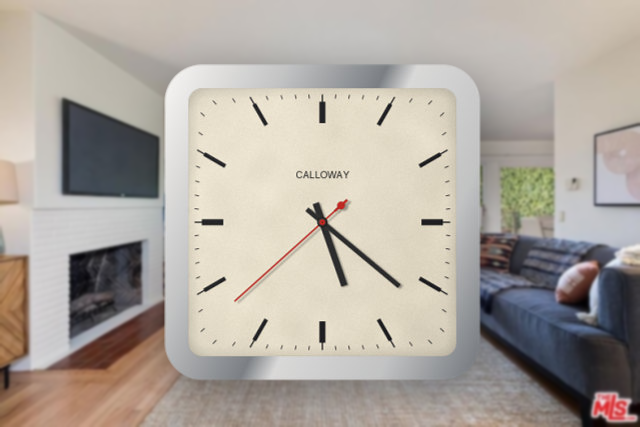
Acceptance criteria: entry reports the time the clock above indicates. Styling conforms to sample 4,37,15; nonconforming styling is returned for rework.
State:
5,21,38
